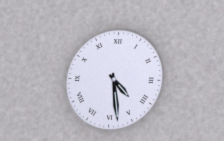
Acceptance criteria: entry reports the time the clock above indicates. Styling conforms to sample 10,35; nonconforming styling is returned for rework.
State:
4,28
